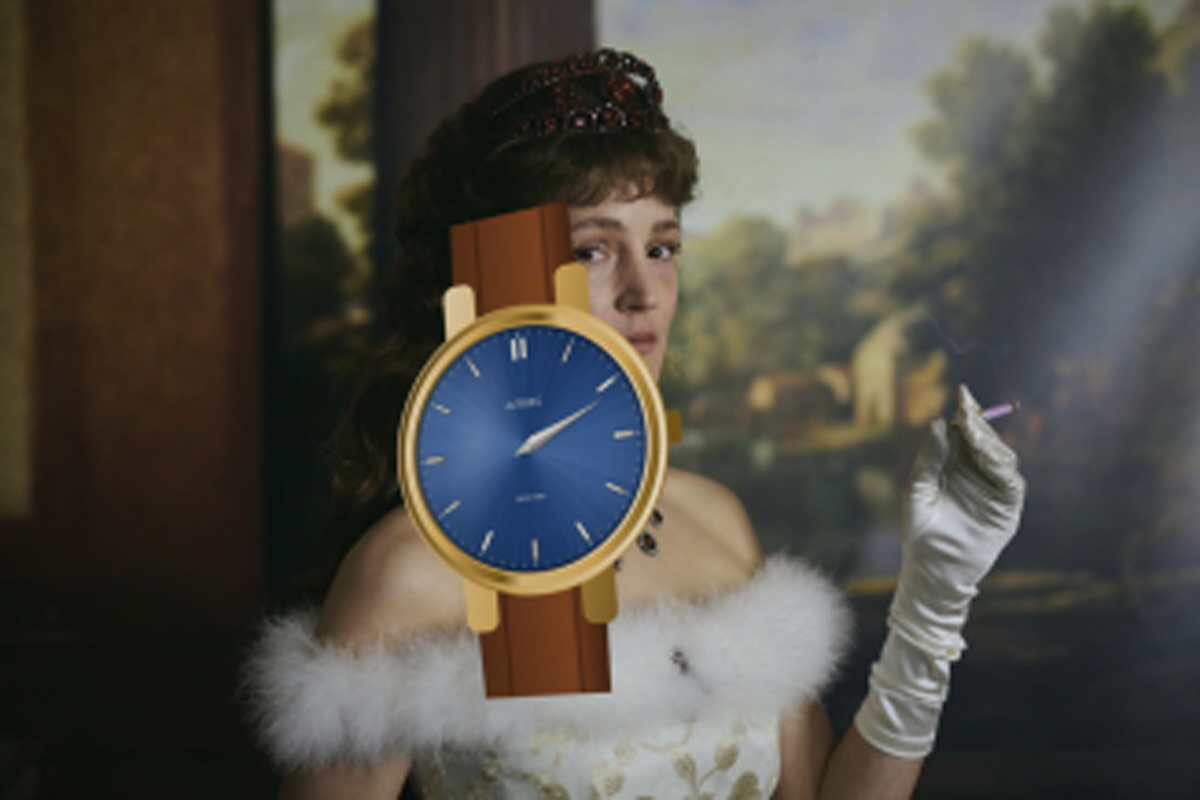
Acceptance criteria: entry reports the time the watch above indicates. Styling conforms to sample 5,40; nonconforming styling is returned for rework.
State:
2,11
